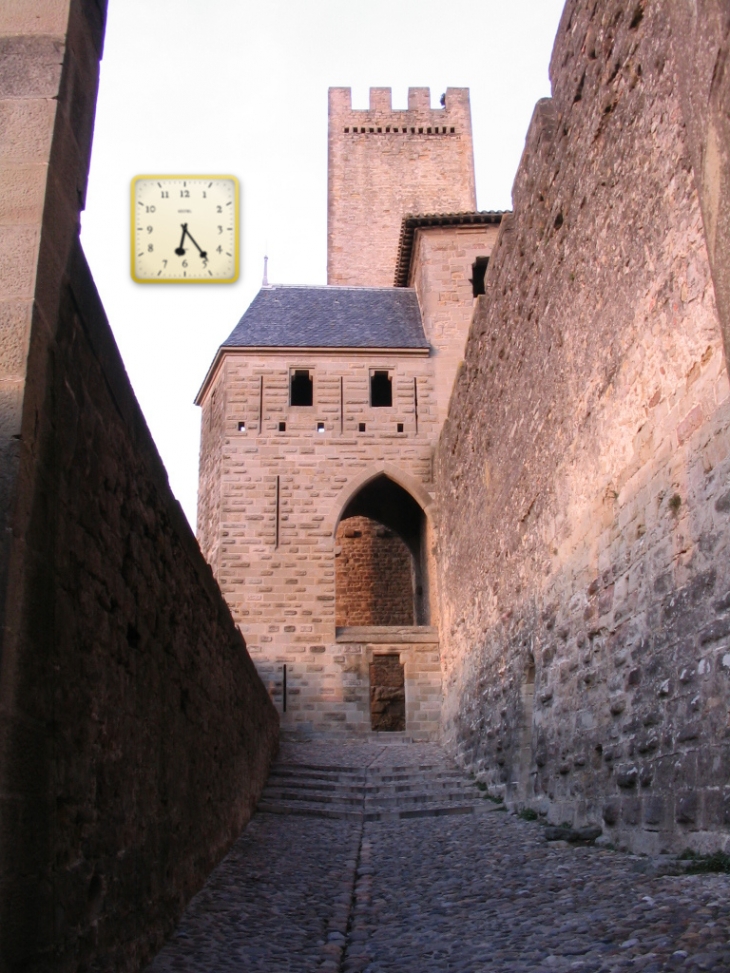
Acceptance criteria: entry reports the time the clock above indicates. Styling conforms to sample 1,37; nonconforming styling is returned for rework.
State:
6,24
